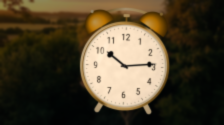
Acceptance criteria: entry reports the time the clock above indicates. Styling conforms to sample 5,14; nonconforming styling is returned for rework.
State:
10,14
